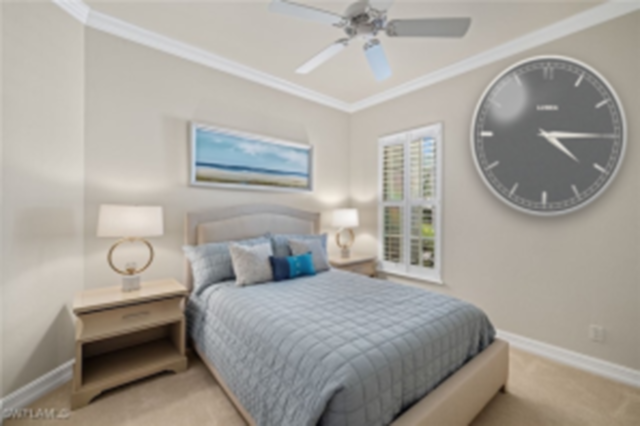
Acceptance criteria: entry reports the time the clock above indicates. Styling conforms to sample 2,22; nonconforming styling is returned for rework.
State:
4,15
